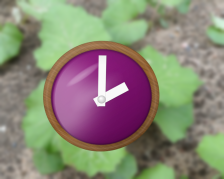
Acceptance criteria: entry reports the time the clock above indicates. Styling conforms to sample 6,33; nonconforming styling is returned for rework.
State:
2,00
